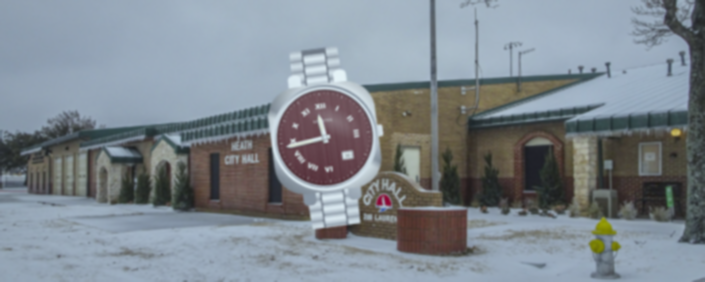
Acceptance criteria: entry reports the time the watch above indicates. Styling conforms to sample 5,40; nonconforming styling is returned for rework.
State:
11,44
